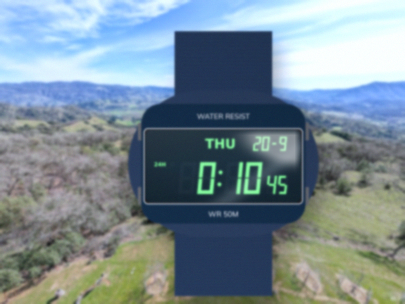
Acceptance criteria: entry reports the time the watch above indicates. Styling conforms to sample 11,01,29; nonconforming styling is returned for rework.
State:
0,10,45
